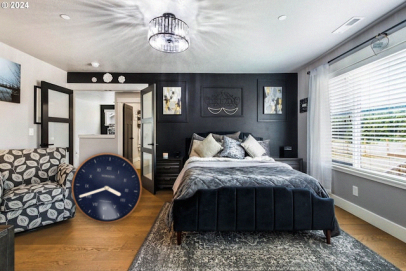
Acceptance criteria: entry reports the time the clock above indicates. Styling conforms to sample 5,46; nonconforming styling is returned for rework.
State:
3,41
